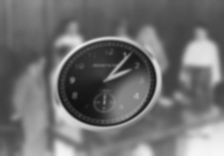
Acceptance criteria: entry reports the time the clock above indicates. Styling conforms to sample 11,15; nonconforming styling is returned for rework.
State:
2,06
